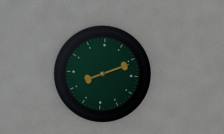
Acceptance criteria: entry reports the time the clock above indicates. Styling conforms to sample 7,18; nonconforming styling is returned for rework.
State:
8,11
